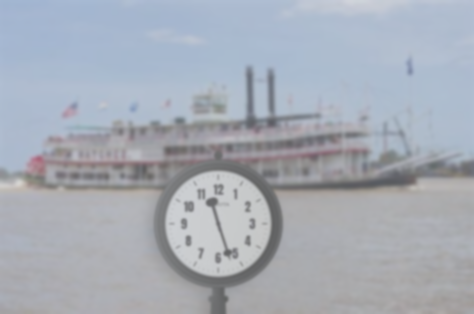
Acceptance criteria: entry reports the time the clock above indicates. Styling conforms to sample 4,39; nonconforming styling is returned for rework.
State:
11,27
